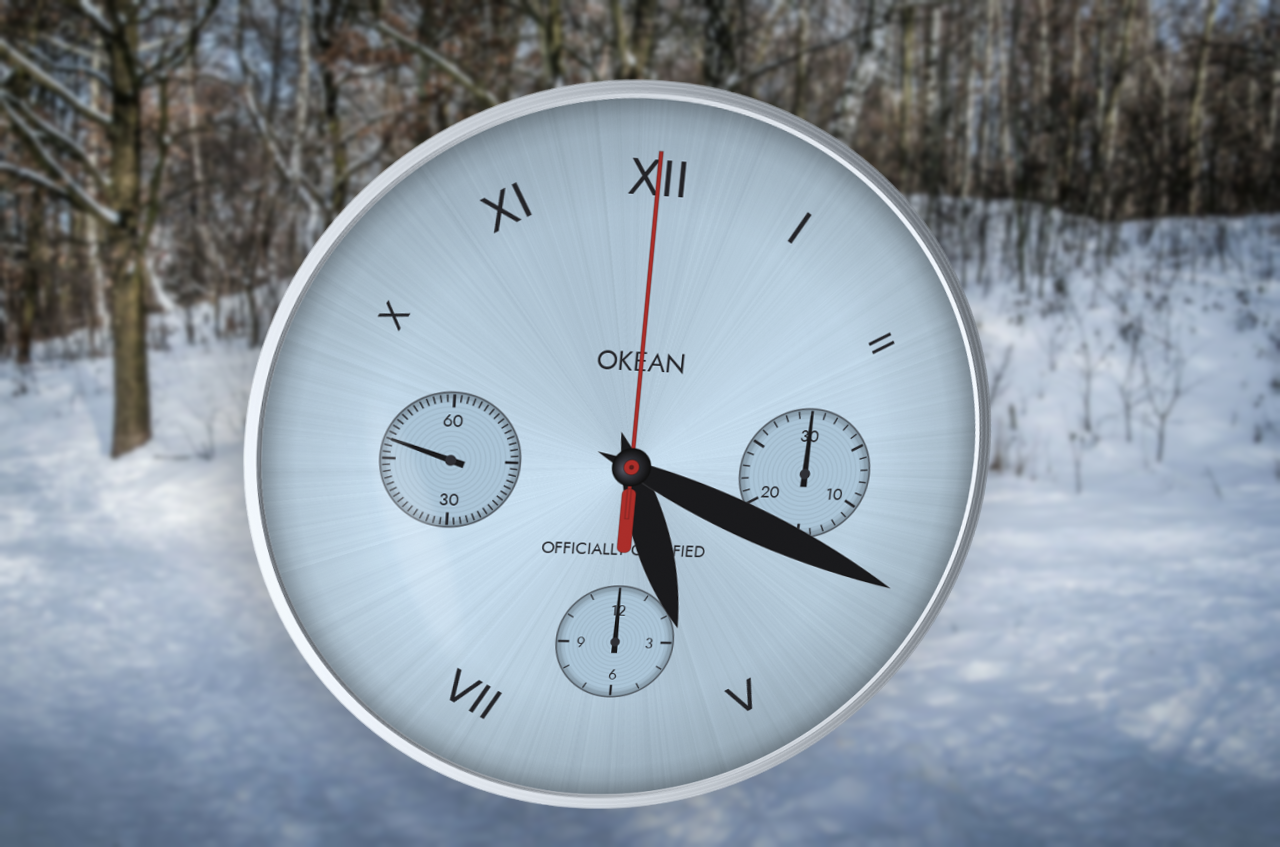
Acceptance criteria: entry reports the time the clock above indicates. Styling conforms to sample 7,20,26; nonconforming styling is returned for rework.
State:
5,18,48
